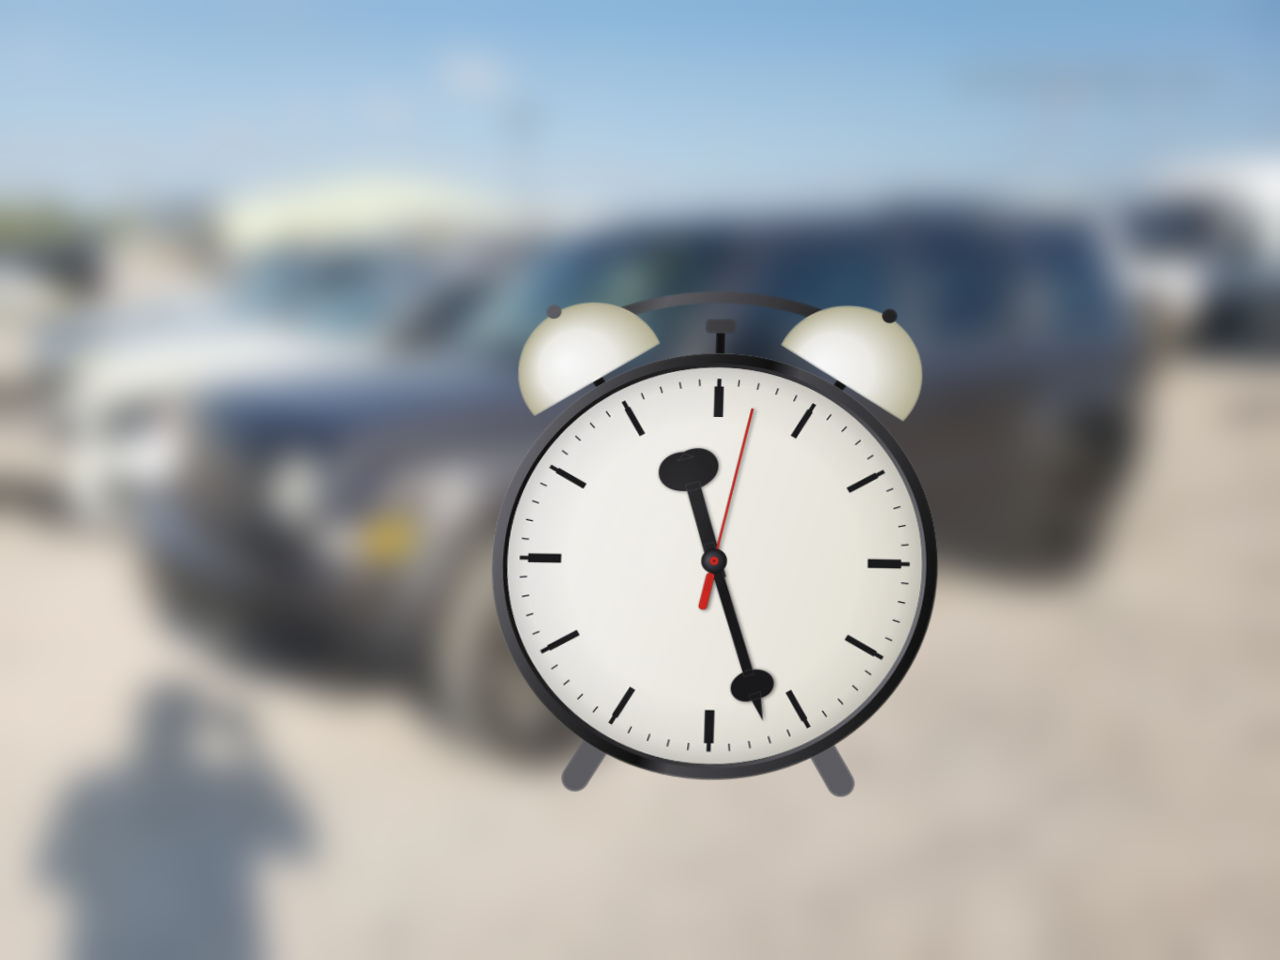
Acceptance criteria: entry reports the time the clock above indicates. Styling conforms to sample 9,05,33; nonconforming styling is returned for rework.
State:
11,27,02
